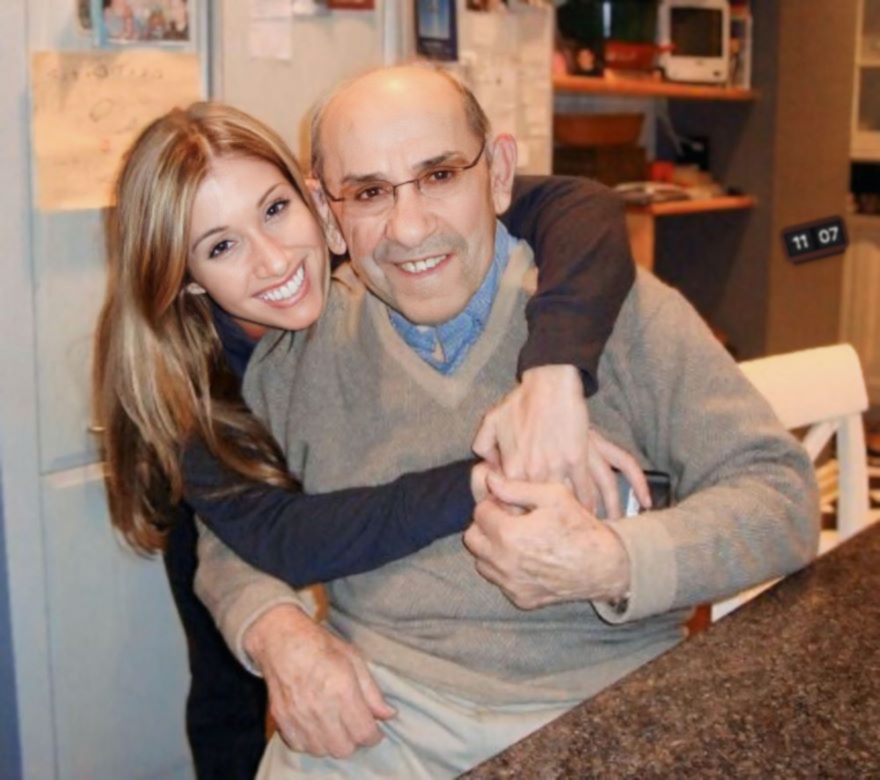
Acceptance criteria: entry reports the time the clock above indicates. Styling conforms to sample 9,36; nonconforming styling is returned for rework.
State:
11,07
